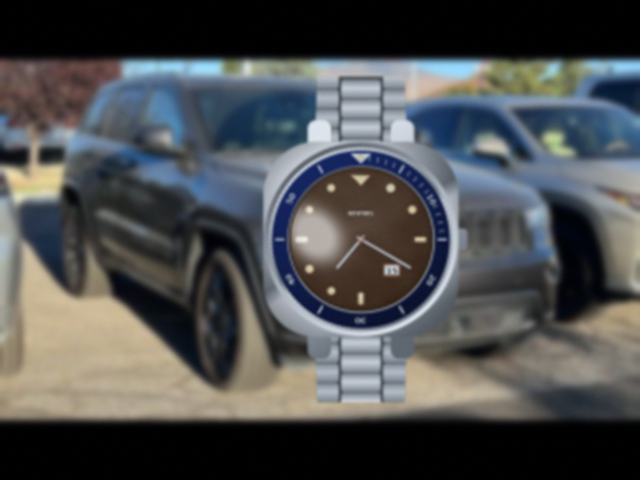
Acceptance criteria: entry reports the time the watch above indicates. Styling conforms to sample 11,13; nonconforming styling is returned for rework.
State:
7,20
